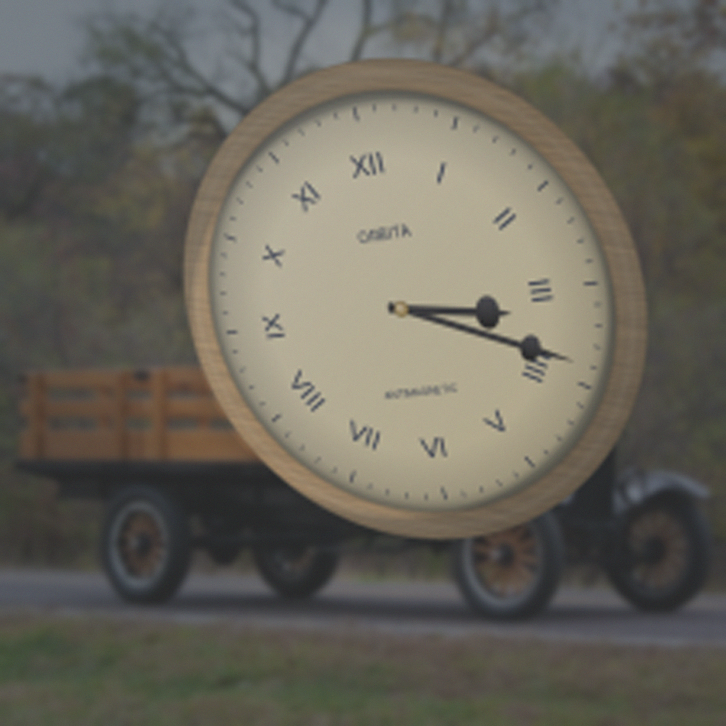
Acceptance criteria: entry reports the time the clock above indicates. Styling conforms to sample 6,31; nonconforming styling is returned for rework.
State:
3,19
